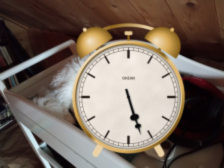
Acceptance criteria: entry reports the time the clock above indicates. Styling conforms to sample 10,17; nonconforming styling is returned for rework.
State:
5,27
